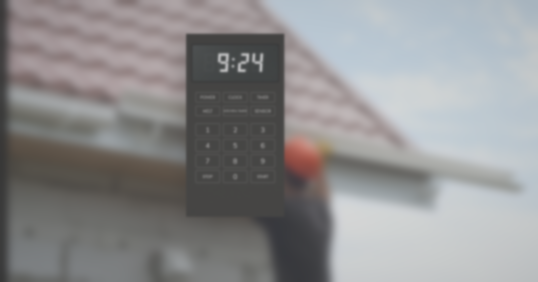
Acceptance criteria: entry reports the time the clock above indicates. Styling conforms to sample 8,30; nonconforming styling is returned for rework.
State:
9,24
